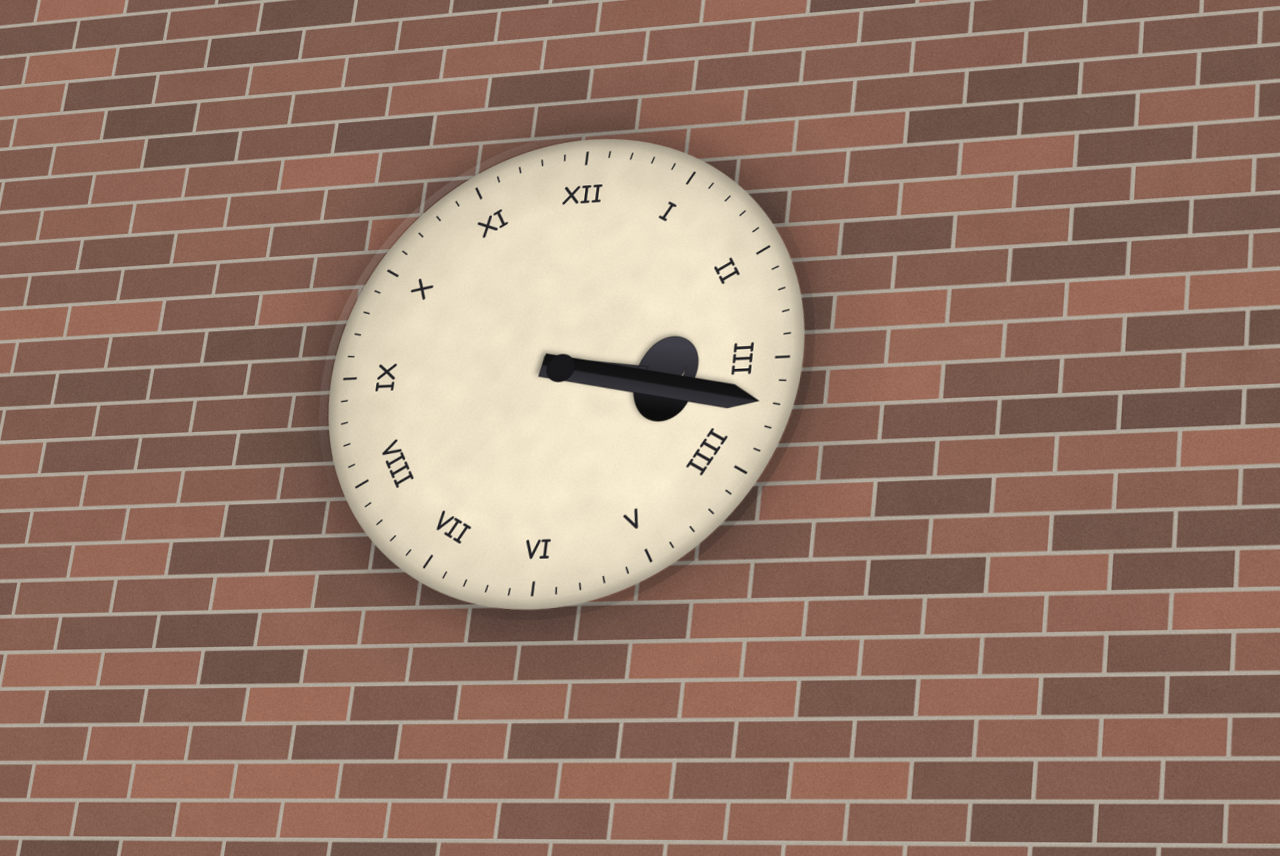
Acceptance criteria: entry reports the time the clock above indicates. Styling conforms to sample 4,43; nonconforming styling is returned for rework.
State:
3,17
